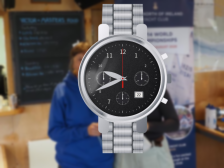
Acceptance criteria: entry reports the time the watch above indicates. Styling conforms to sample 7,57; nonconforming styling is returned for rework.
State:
9,41
